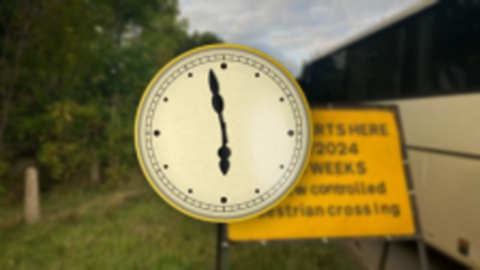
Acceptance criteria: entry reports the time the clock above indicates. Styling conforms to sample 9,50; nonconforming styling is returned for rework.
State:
5,58
